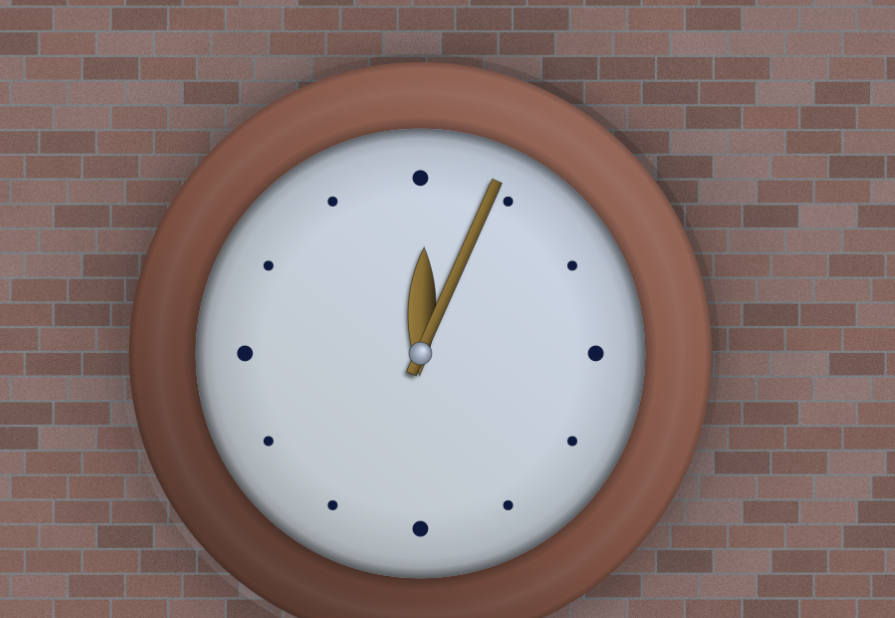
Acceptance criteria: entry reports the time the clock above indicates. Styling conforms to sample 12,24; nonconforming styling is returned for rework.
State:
12,04
